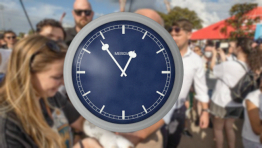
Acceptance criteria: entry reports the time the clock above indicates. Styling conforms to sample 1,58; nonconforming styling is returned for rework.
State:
12,54
